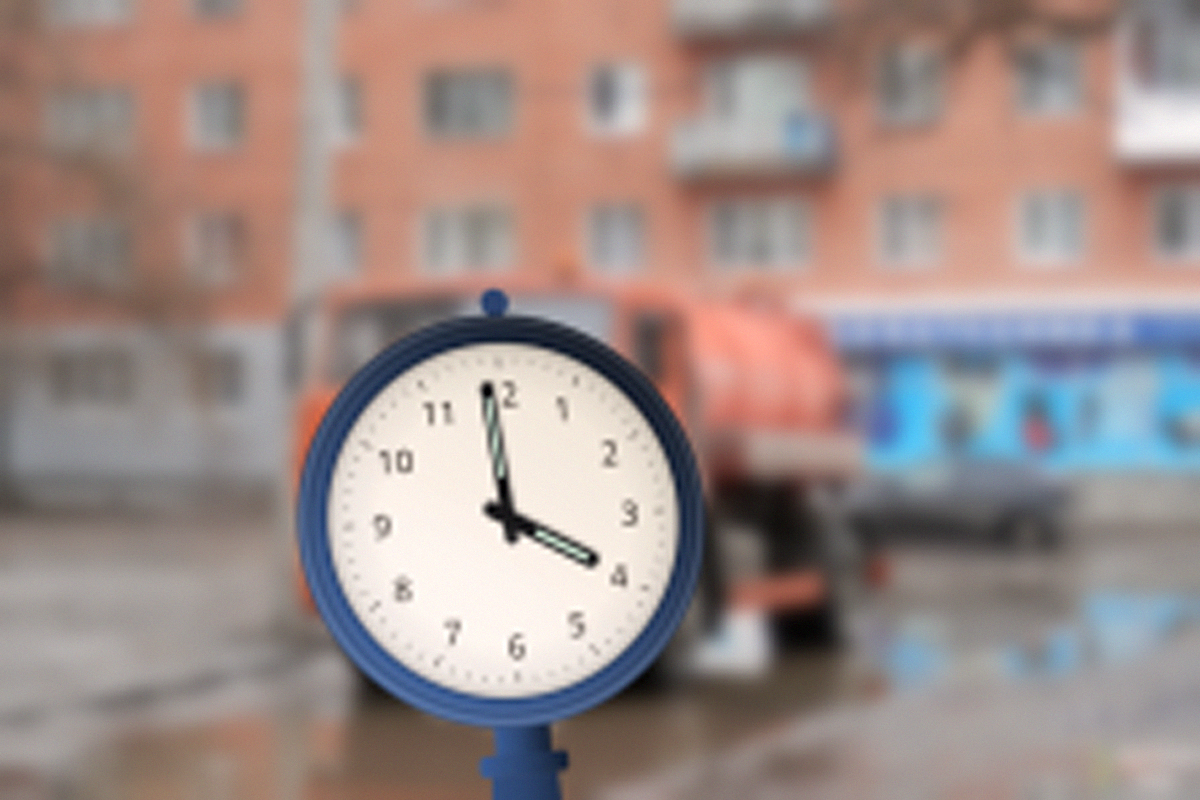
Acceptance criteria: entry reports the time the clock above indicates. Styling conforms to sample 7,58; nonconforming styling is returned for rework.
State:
3,59
